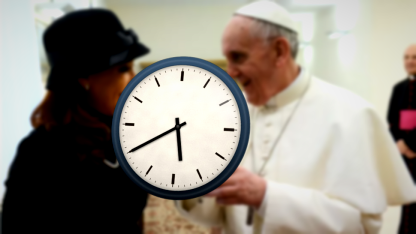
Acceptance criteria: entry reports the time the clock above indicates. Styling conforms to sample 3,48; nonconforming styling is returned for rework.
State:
5,40
